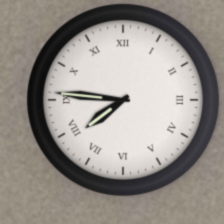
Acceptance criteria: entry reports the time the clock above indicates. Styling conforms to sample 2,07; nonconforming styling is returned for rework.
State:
7,46
